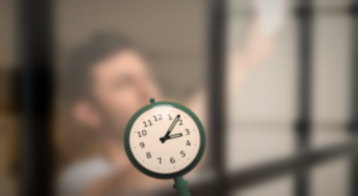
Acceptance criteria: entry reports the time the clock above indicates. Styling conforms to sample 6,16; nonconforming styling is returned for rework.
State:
3,08
